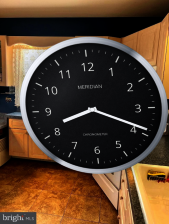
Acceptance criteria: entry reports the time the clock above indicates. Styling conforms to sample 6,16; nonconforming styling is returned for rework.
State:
8,19
